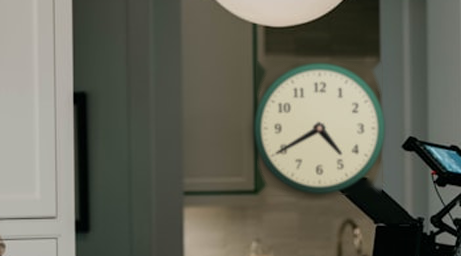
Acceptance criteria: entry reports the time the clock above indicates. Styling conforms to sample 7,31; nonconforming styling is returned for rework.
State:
4,40
